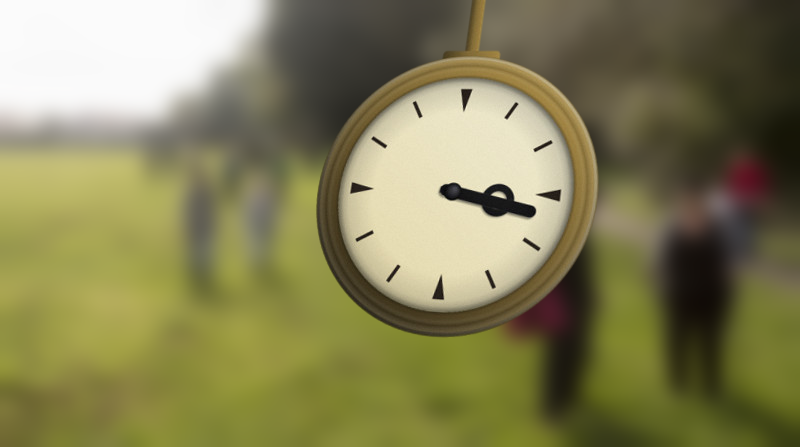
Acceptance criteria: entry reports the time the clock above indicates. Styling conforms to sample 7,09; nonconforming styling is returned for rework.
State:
3,17
